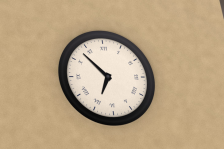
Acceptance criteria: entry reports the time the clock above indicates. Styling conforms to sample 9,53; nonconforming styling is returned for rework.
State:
6,53
